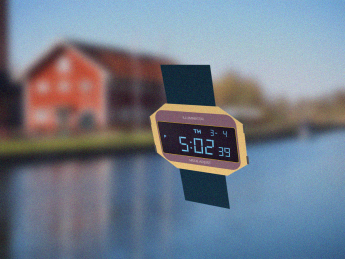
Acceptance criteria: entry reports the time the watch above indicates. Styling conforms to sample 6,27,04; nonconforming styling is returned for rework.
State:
5,02,39
